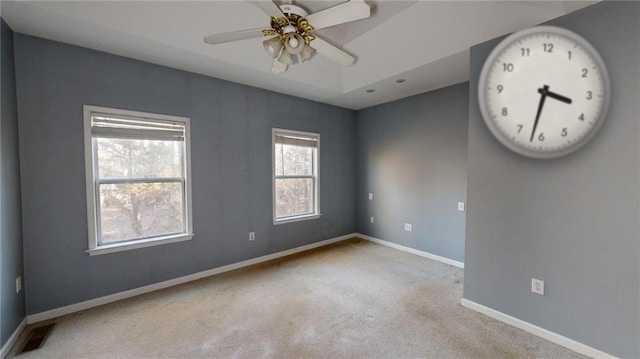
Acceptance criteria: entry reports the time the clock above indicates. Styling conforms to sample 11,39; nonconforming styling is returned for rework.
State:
3,32
